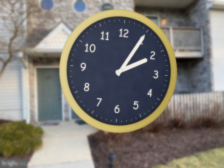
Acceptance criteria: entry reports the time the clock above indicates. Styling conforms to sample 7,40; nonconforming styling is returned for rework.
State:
2,05
